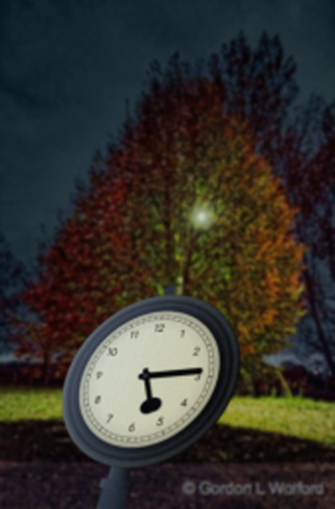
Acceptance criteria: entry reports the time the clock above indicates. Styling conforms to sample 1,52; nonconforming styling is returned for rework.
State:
5,14
